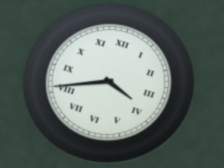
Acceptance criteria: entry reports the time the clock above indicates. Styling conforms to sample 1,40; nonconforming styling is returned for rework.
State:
3,41
